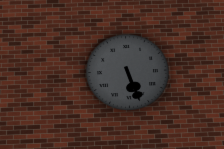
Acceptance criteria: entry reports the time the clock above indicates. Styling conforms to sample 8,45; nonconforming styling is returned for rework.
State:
5,27
